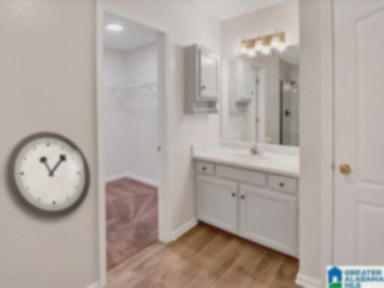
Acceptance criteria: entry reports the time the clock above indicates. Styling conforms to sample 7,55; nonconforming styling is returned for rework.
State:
11,07
